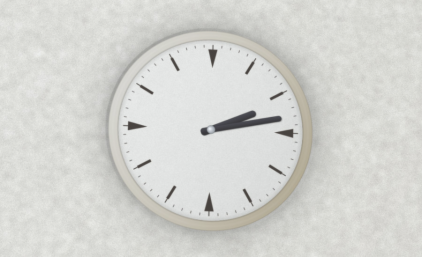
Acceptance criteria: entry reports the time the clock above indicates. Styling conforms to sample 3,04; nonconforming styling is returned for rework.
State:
2,13
